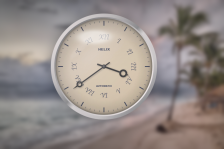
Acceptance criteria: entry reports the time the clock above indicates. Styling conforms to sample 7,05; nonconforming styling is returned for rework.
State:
3,39
